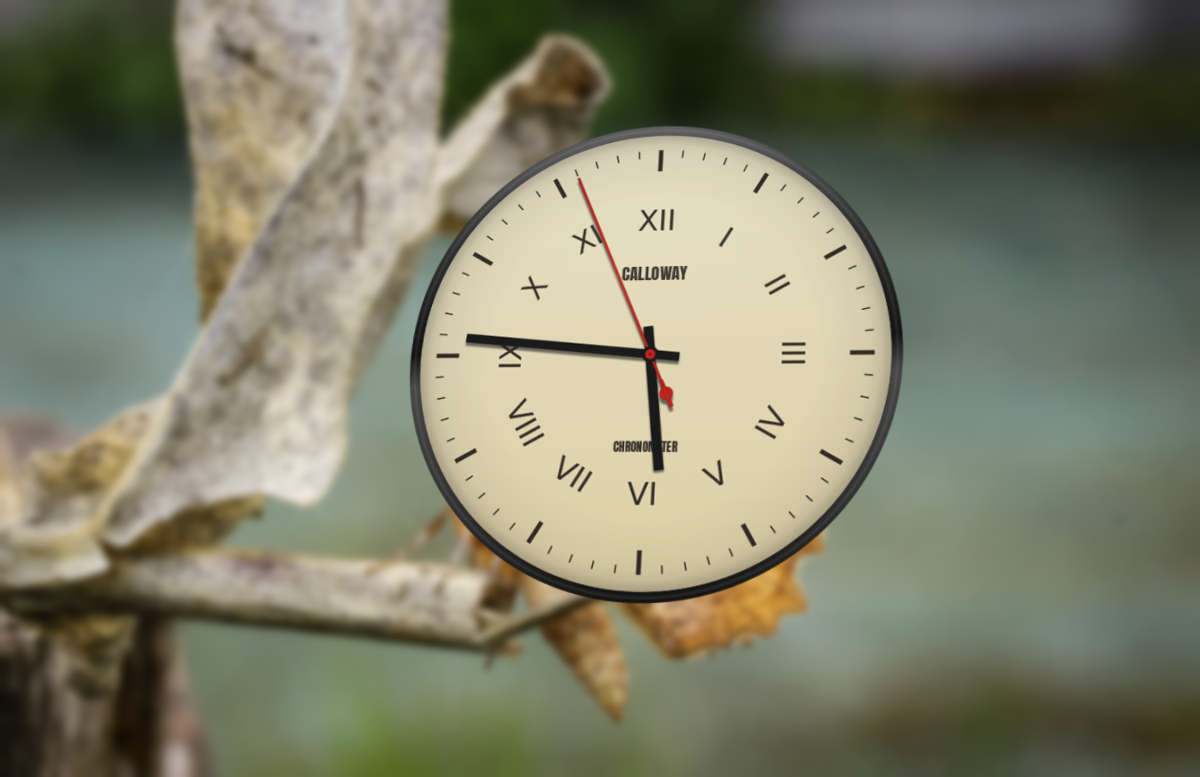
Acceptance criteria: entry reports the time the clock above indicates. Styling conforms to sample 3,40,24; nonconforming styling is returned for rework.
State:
5,45,56
